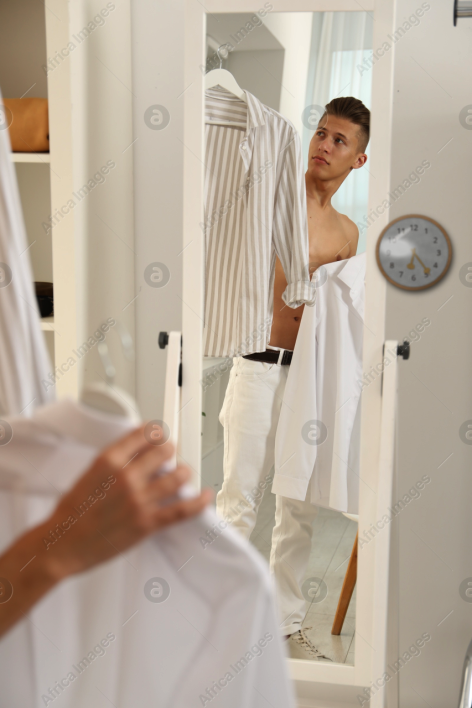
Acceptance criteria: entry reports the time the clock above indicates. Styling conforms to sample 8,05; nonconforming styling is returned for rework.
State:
6,24
